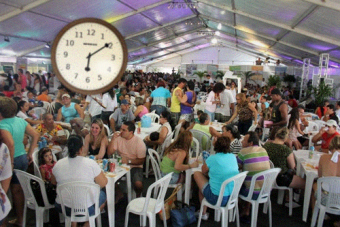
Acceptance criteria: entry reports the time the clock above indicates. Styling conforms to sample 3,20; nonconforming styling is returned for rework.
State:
6,09
